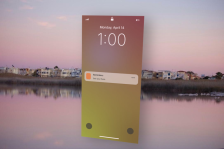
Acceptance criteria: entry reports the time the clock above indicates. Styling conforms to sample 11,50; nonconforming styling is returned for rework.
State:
1,00
